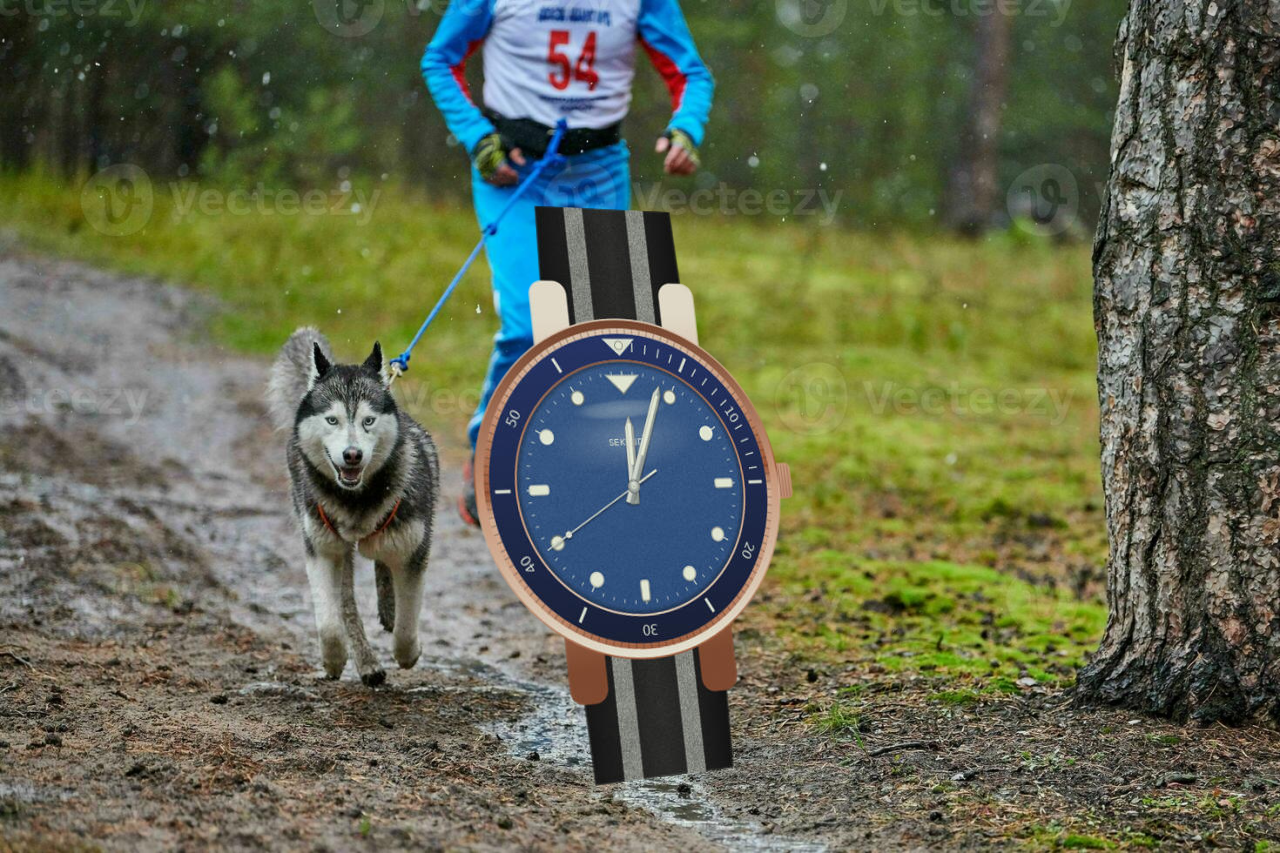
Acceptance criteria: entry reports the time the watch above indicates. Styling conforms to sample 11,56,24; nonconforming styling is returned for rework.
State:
12,03,40
